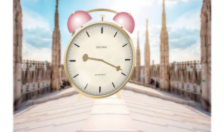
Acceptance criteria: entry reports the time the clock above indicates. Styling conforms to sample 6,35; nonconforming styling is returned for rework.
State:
9,19
